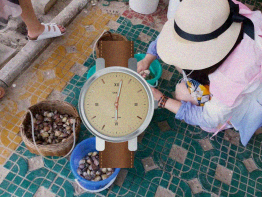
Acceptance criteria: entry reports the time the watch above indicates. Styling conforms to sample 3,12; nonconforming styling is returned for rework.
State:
6,02
